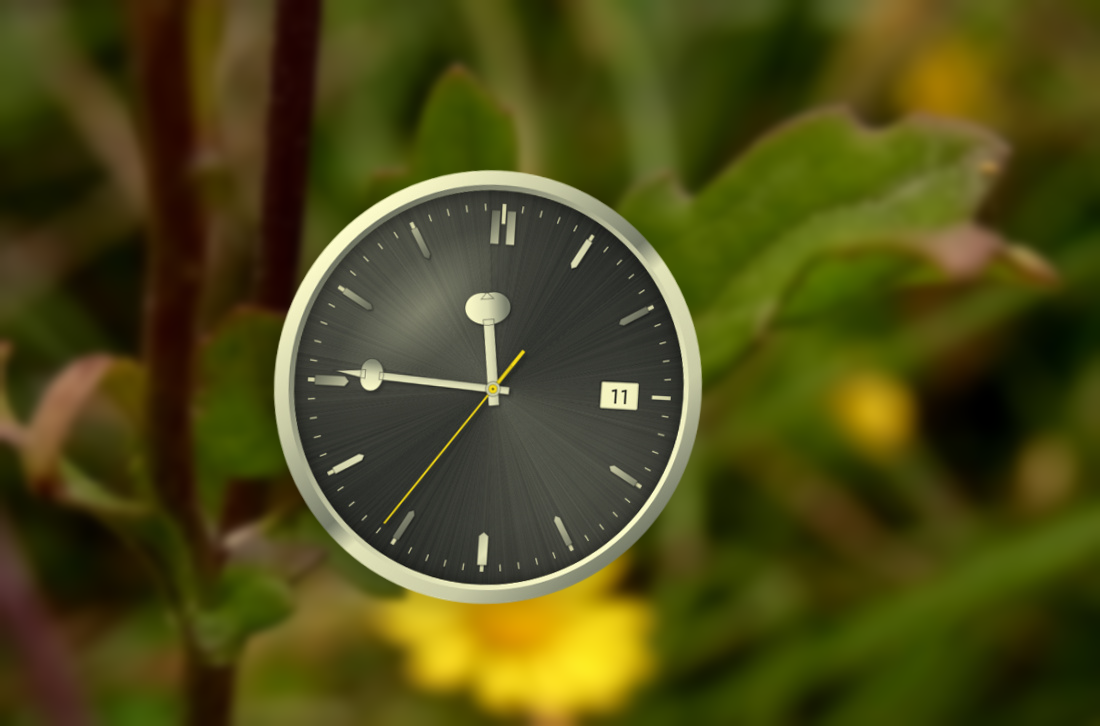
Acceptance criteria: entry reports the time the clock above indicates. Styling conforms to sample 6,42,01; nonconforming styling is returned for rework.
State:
11,45,36
